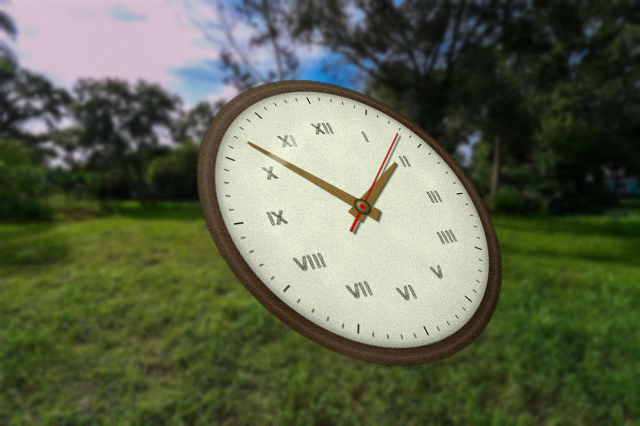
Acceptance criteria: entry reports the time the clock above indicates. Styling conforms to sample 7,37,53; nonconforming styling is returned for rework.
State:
1,52,08
